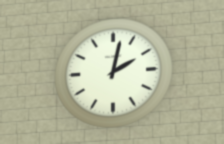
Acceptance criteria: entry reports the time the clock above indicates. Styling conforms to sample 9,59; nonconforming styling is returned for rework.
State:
2,02
